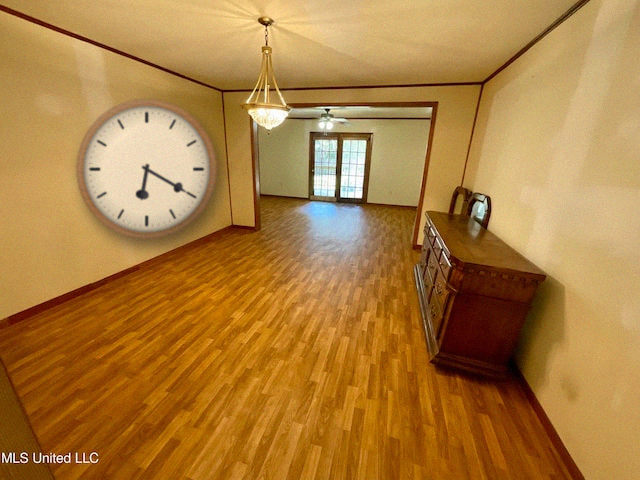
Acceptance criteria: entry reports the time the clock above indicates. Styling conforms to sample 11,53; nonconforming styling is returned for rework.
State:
6,20
